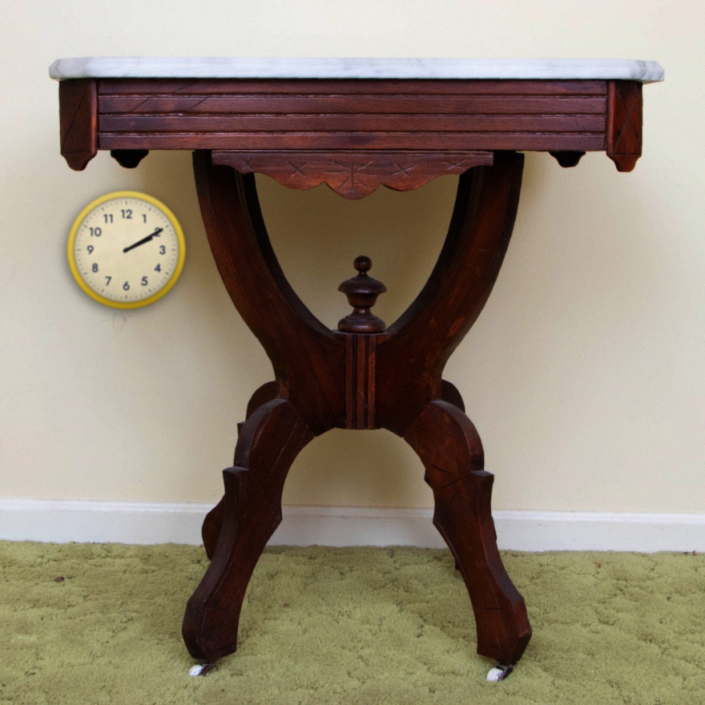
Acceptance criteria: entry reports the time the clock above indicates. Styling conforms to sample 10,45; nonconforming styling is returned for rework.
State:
2,10
